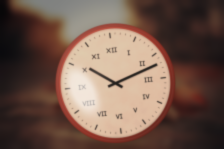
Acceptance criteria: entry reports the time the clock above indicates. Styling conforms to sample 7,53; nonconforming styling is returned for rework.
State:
10,12
